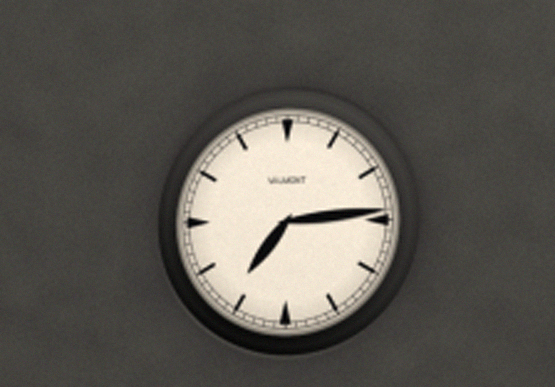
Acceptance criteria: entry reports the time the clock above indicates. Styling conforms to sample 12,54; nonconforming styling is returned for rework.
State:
7,14
